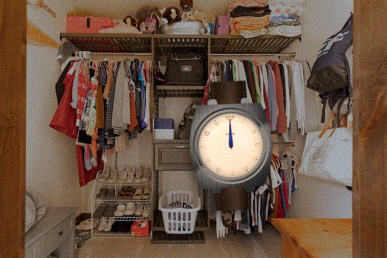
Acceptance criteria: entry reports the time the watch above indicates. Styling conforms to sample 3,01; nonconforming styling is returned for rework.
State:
12,00
